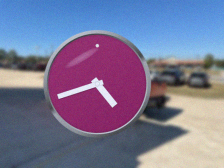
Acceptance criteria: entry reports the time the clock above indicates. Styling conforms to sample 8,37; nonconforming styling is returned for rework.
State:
4,42
